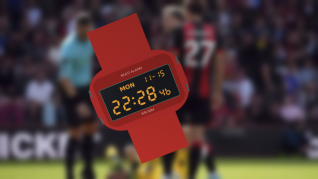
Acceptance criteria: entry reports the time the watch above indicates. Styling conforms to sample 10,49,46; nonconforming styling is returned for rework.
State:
22,28,46
